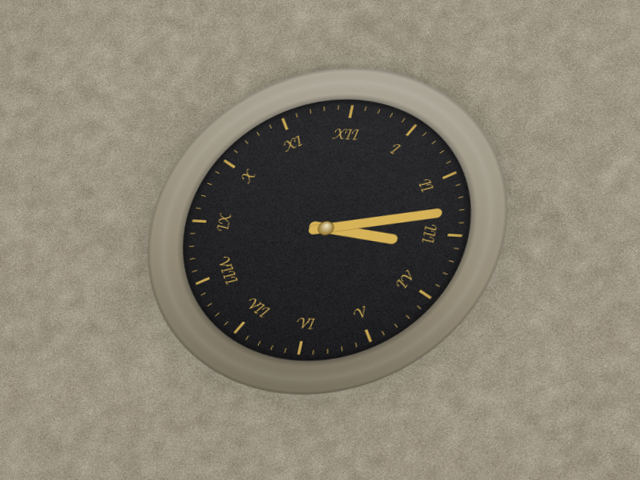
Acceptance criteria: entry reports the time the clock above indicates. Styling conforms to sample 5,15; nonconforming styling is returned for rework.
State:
3,13
